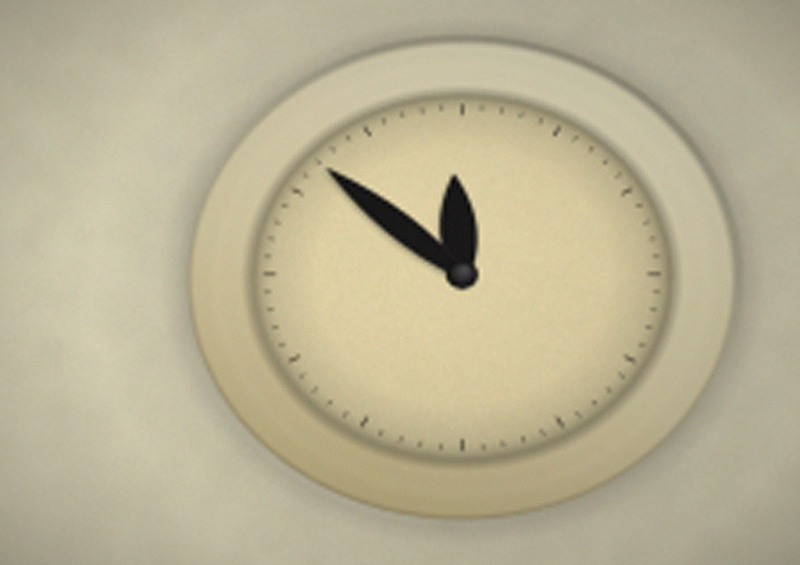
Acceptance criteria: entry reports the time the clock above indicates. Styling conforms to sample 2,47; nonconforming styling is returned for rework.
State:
11,52
